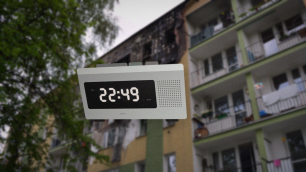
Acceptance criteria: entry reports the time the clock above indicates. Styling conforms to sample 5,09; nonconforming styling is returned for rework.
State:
22,49
